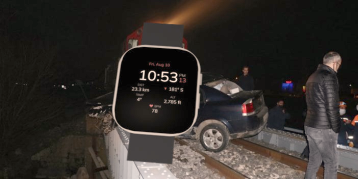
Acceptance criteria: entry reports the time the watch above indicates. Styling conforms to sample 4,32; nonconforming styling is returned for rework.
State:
10,53
